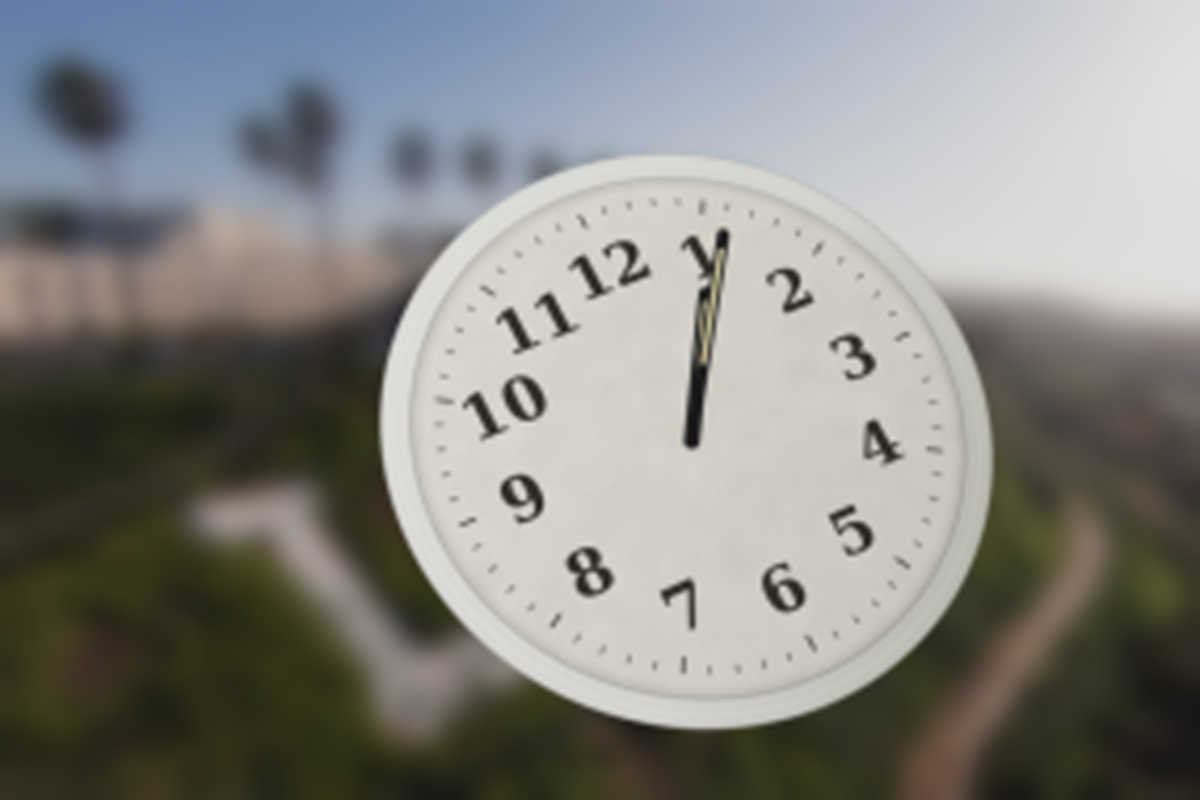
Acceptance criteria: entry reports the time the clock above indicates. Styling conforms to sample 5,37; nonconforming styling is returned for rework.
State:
1,06
